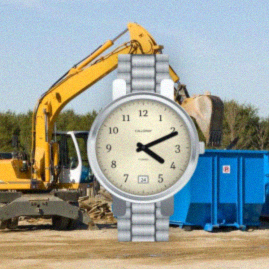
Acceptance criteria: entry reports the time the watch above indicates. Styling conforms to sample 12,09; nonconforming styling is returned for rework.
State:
4,11
